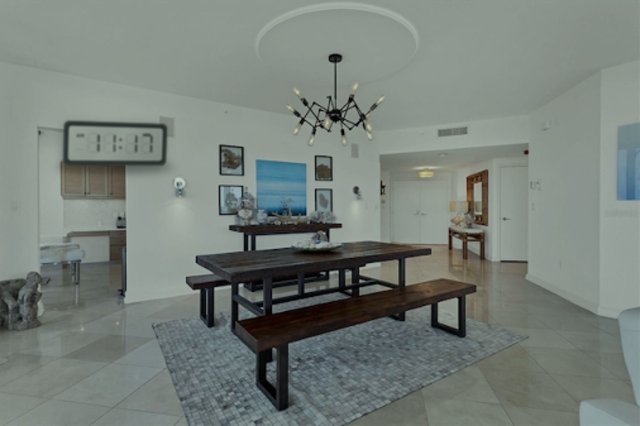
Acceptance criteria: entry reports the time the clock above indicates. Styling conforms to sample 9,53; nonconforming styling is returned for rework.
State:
11,17
